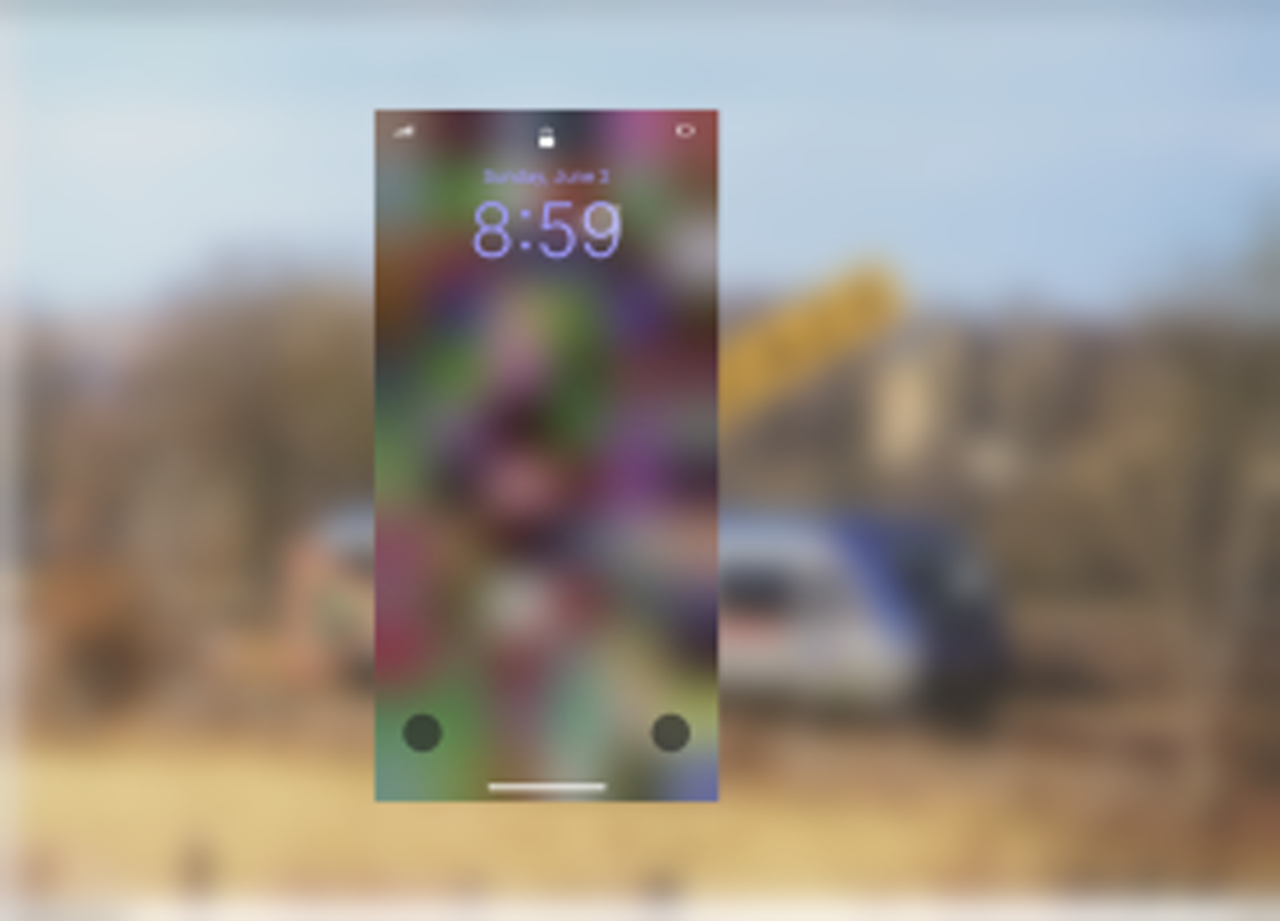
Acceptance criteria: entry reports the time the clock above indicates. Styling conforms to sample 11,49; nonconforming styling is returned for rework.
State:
8,59
